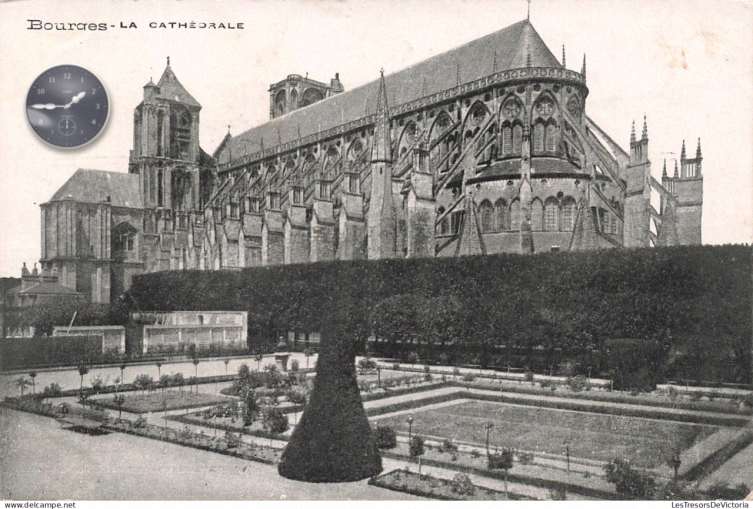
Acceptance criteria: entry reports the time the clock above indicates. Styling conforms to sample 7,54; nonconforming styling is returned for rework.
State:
1,45
